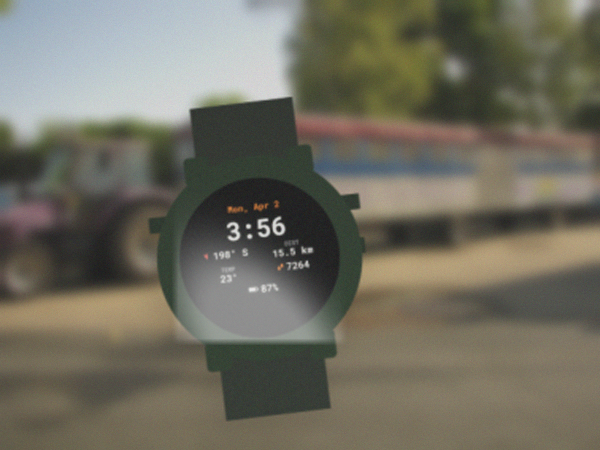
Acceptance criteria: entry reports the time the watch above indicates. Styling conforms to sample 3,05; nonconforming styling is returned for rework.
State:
3,56
